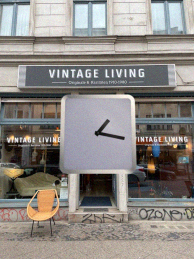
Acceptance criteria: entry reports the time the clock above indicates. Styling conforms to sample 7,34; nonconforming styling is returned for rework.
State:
1,17
